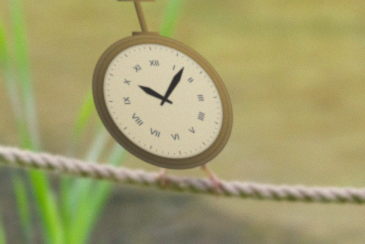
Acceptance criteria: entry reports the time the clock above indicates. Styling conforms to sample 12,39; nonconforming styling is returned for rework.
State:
10,07
